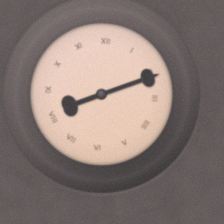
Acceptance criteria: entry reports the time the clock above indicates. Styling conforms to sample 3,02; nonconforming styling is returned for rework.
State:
8,11
